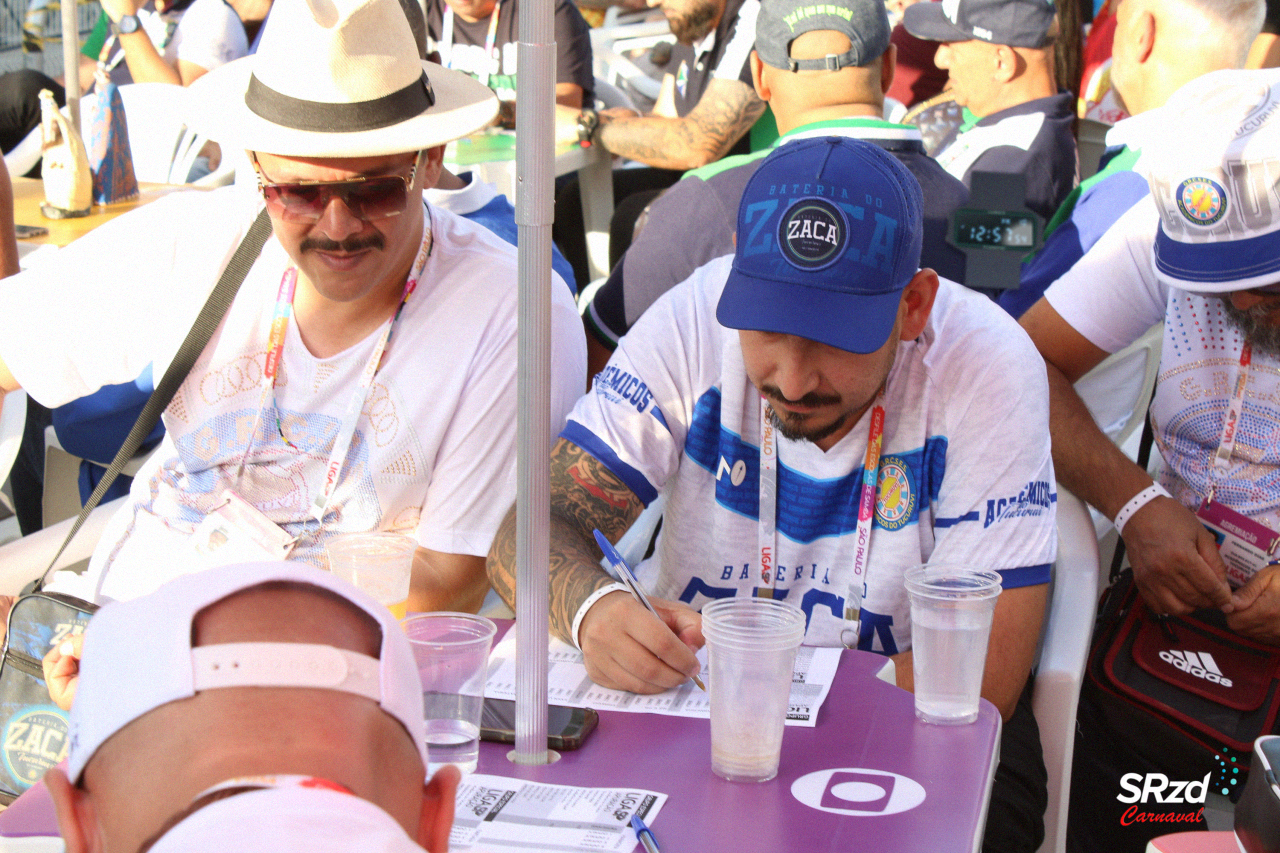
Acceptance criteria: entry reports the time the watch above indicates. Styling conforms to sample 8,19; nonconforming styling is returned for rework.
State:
12,57
